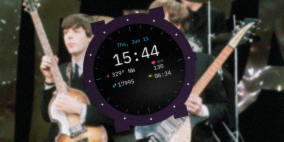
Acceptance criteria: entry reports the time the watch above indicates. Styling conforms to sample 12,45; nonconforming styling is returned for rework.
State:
15,44
